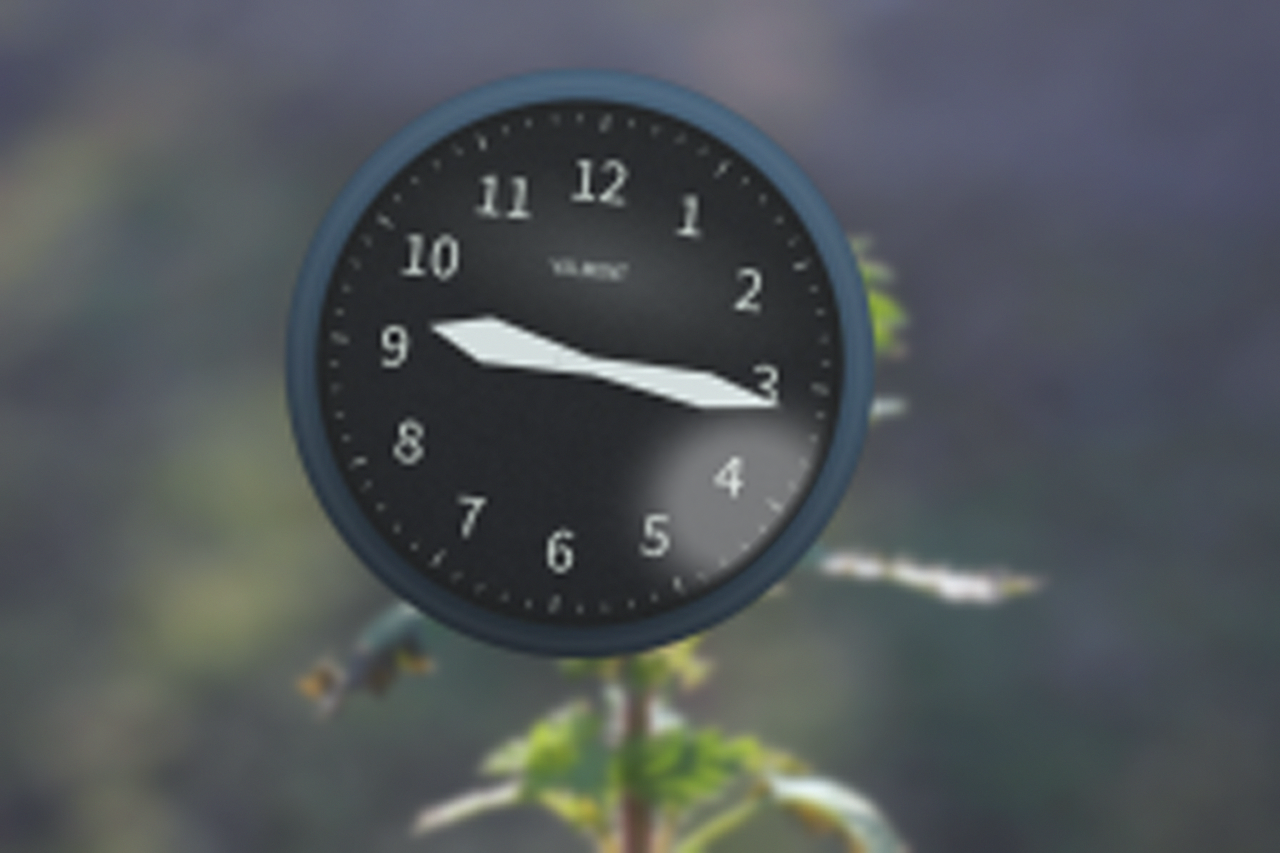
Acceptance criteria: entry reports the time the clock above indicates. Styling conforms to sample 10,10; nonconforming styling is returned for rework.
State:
9,16
